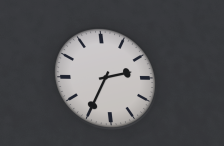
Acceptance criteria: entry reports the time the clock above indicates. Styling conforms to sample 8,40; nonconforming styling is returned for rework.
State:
2,35
